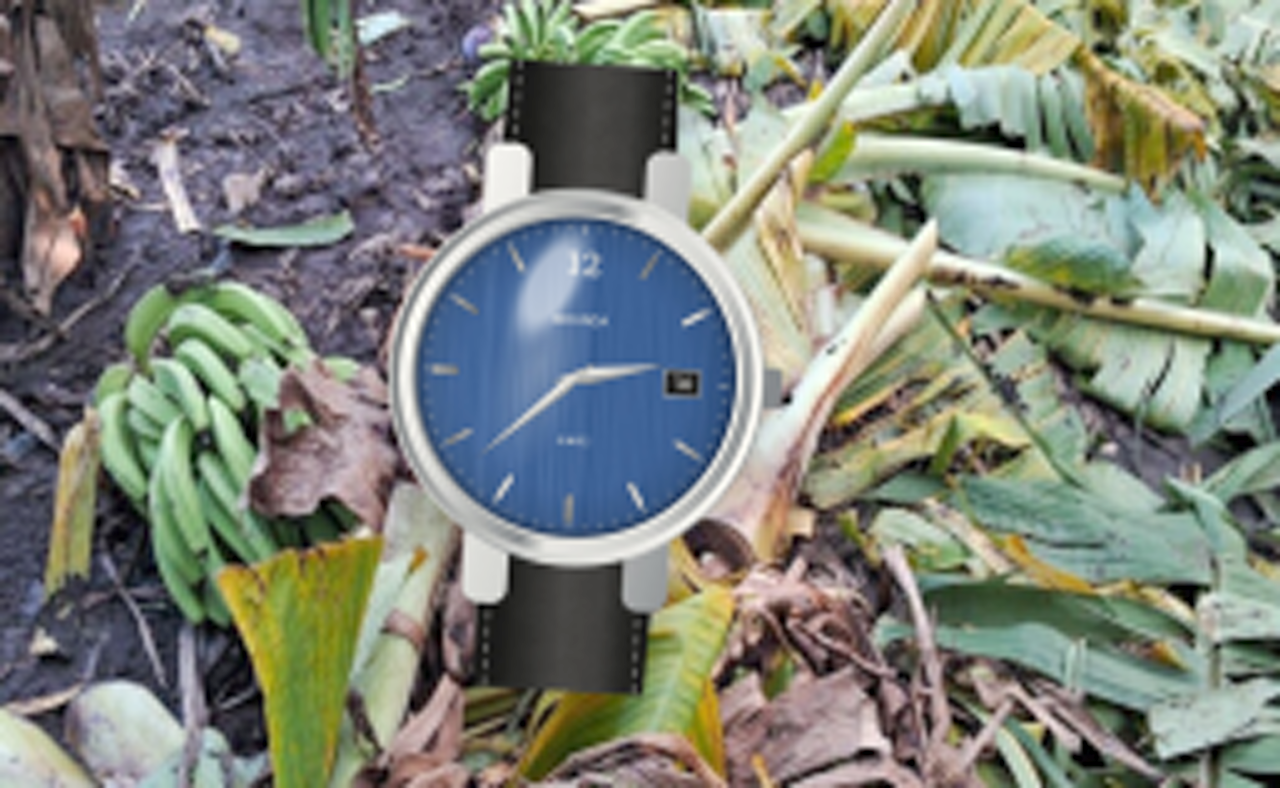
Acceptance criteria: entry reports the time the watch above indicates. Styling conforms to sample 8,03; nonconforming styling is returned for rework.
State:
2,38
